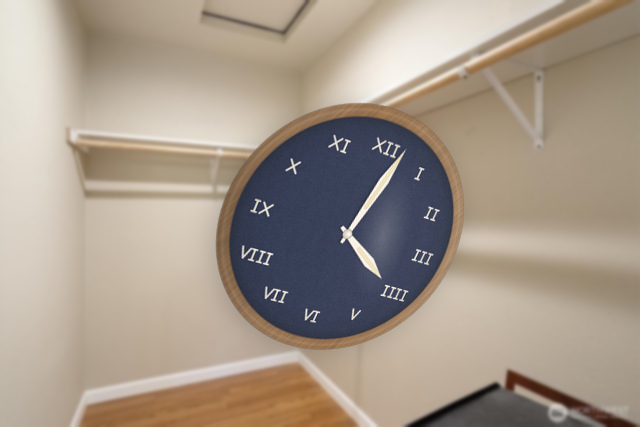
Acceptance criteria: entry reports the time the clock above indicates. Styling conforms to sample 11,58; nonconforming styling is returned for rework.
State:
4,02
